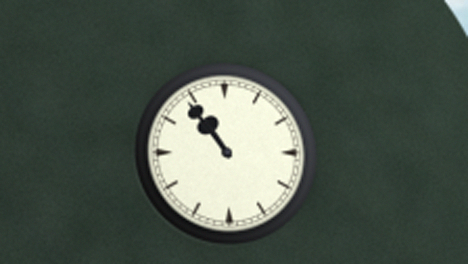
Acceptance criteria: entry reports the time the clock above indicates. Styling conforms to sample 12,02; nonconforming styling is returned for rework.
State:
10,54
